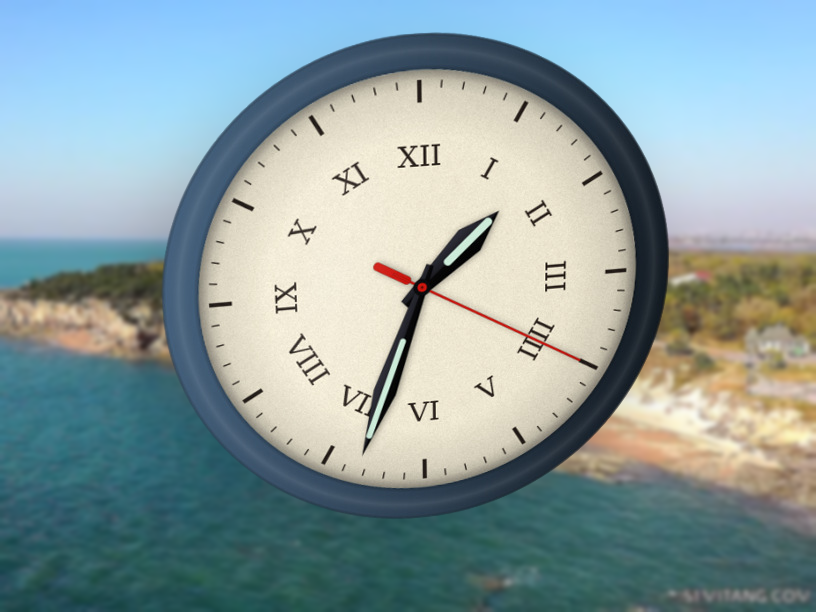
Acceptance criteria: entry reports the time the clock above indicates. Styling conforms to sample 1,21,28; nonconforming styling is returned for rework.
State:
1,33,20
